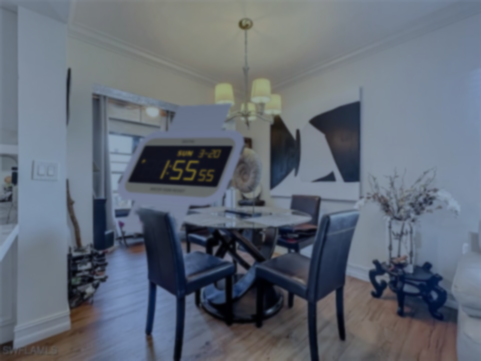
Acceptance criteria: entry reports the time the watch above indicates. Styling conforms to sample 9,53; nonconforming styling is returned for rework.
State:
1,55
